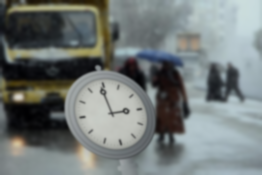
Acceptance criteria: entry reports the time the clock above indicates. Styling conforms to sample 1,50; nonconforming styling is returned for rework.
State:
2,59
